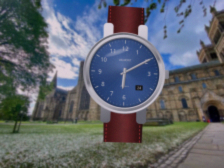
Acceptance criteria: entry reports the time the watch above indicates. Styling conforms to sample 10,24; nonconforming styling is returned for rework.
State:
6,10
